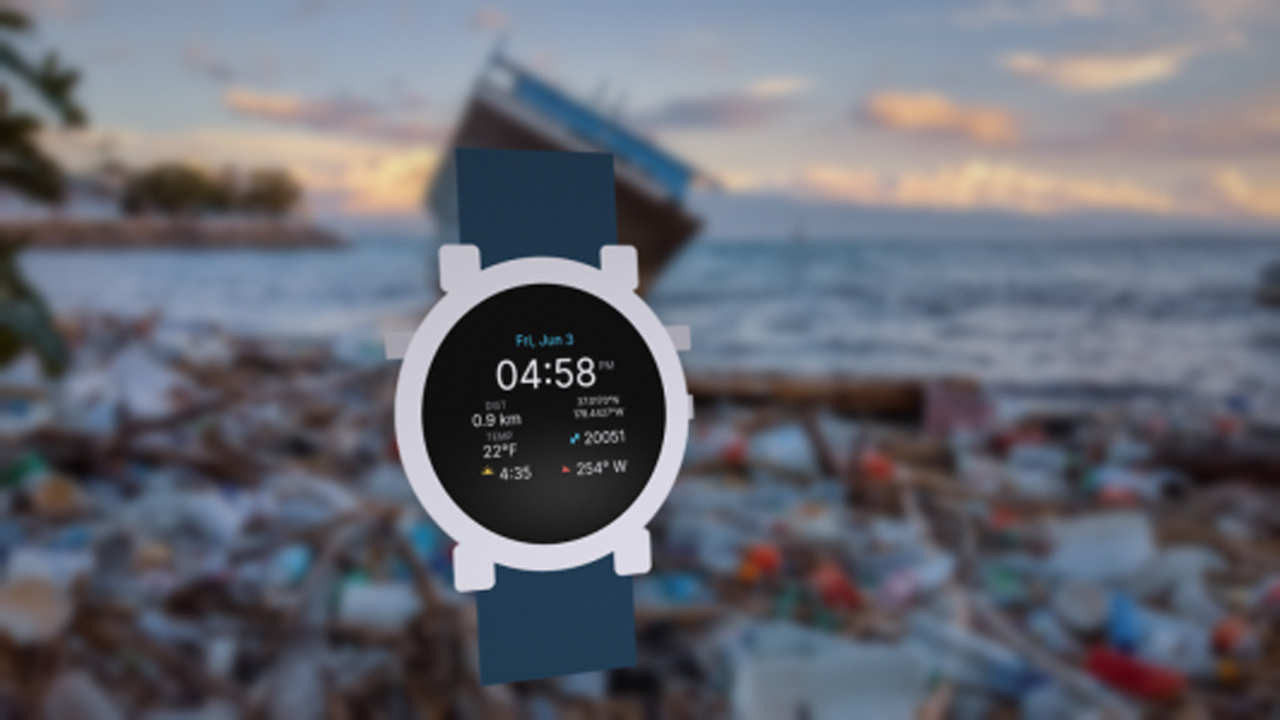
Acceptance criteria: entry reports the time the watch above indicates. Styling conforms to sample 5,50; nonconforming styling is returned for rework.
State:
4,58
